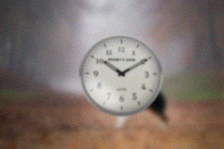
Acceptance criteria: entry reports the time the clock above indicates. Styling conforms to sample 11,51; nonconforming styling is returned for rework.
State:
10,10
